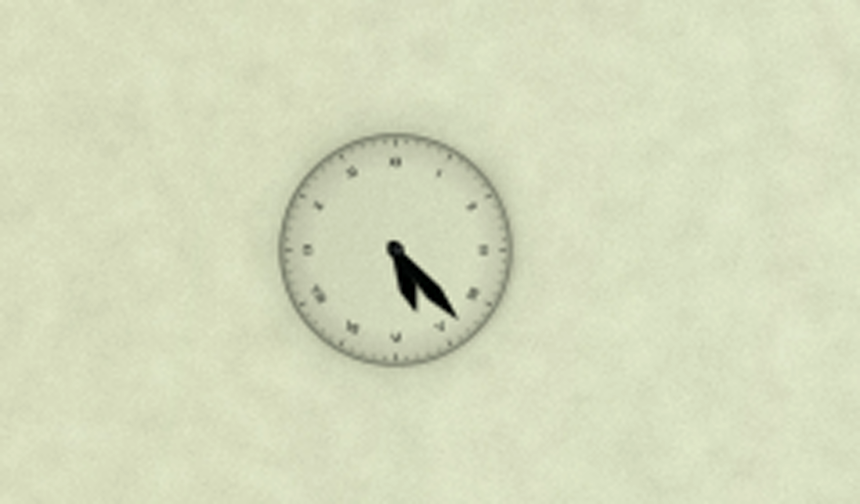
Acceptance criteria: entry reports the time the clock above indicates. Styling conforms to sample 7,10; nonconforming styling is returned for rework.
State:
5,23
